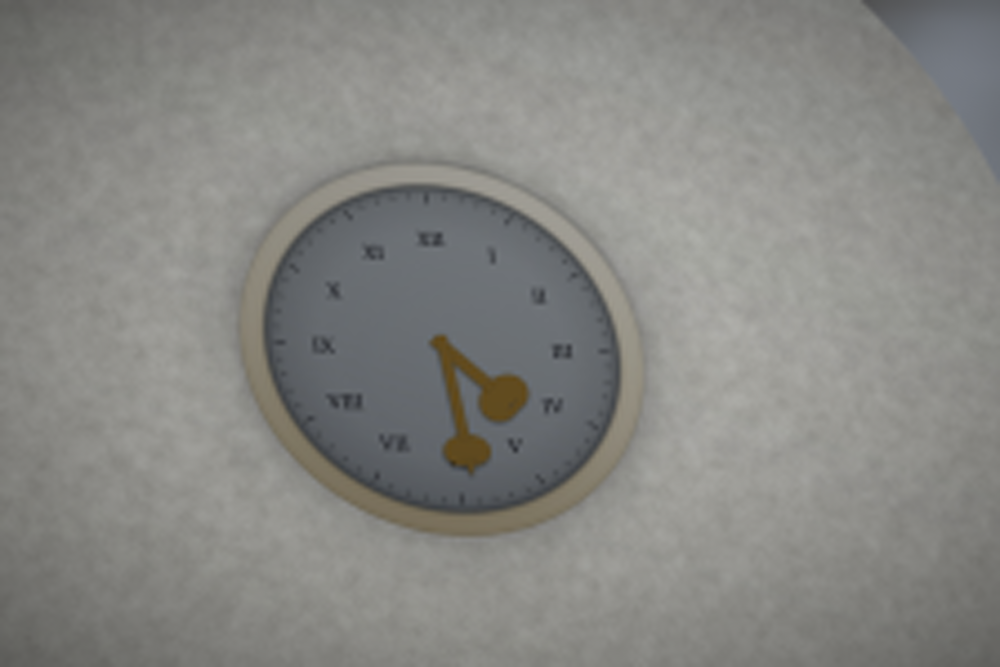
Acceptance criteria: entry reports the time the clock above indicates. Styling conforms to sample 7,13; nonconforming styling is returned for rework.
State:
4,29
